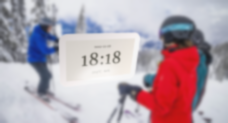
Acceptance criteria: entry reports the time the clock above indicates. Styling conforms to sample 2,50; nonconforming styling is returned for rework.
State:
18,18
